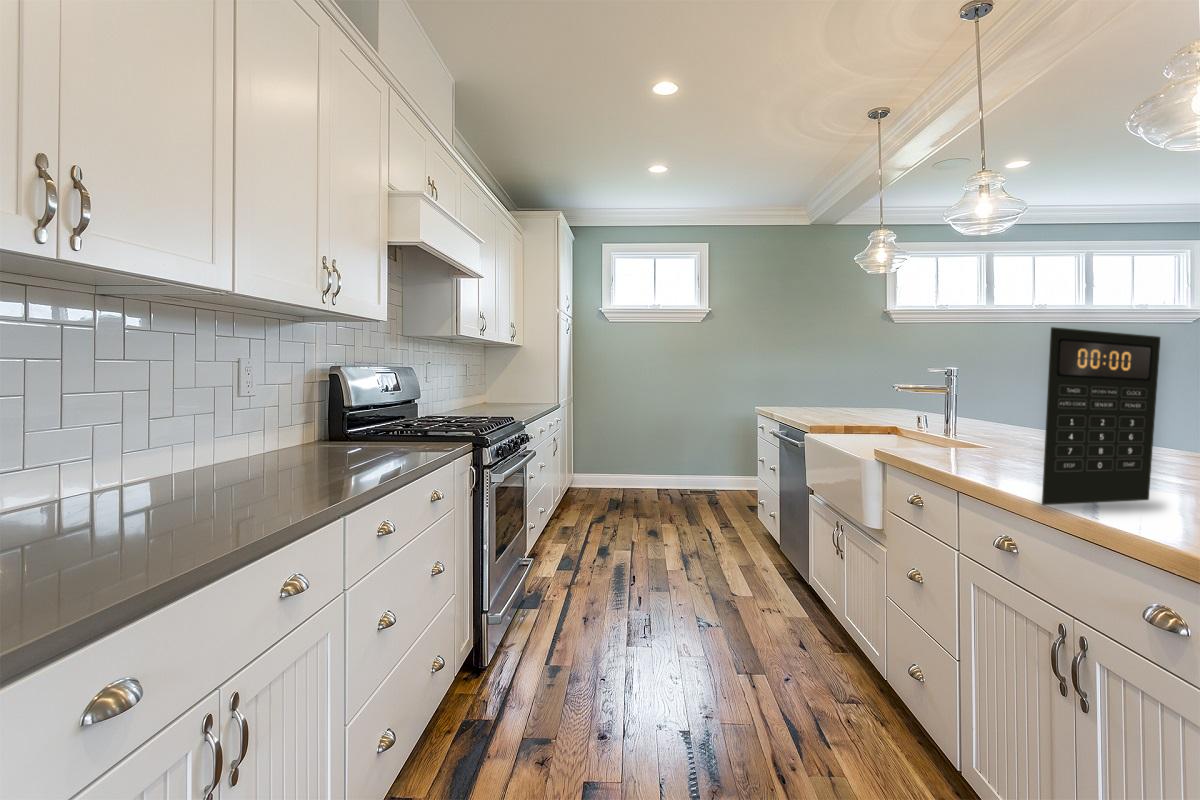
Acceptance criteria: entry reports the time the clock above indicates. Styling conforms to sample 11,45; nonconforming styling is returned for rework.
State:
0,00
